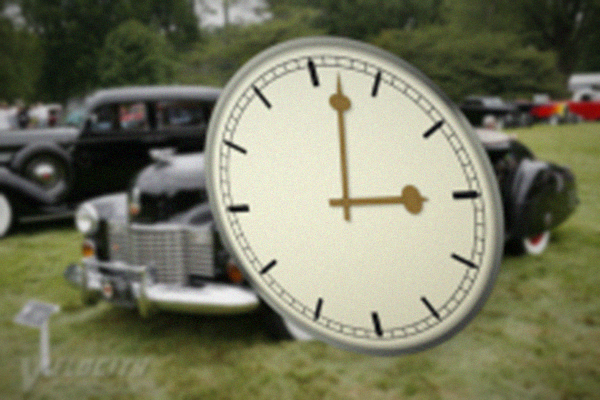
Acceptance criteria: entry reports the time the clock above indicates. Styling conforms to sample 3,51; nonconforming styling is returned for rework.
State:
3,02
